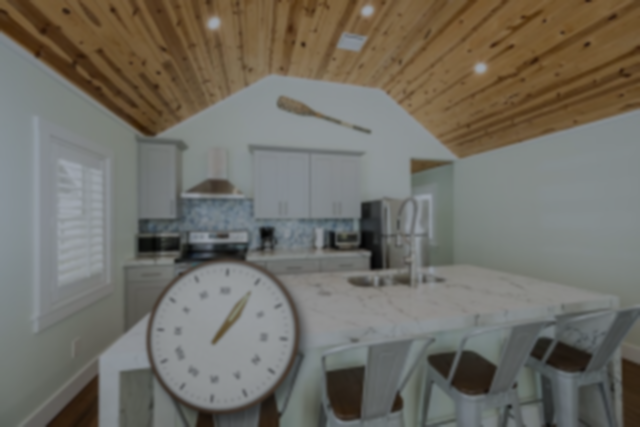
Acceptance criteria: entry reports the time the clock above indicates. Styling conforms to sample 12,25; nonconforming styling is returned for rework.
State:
1,05
